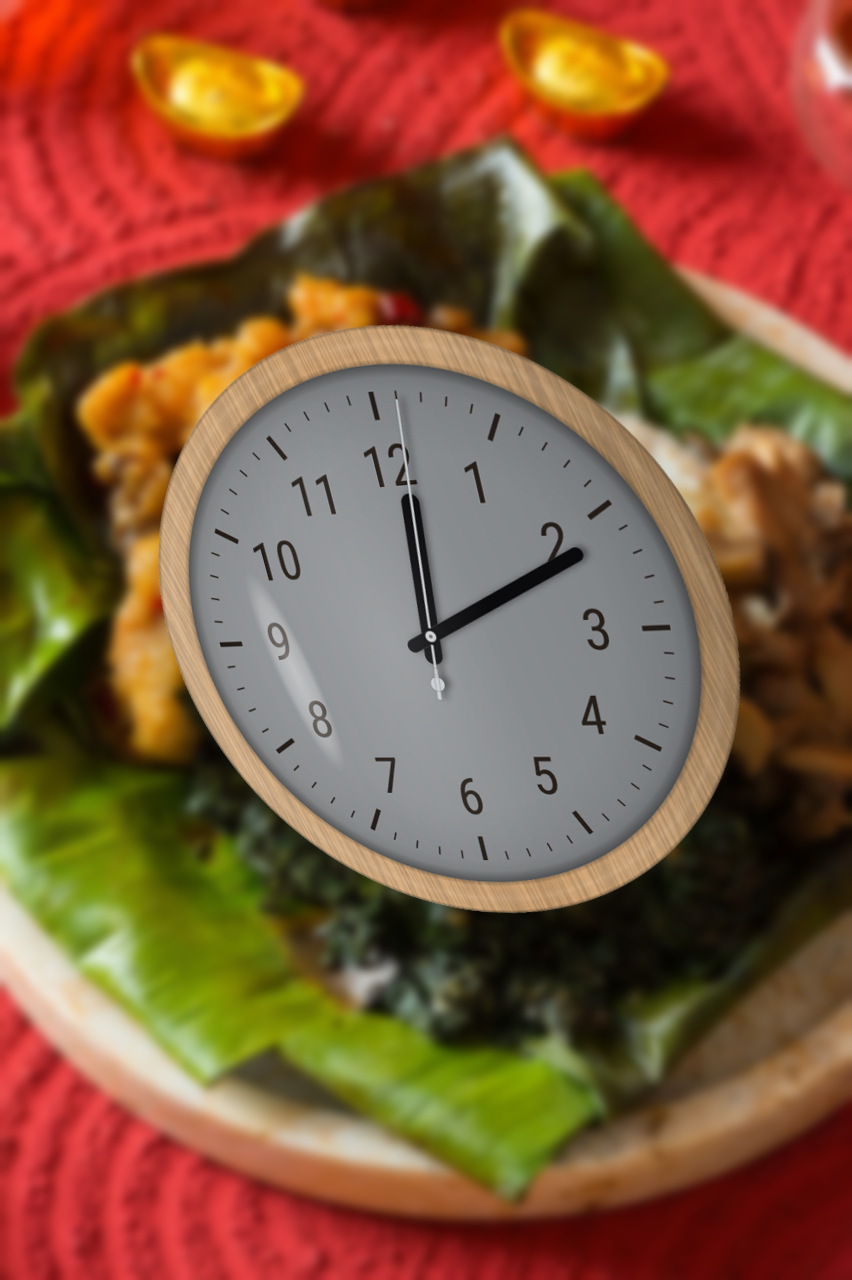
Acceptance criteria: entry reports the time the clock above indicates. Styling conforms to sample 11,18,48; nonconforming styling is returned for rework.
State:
12,11,01
